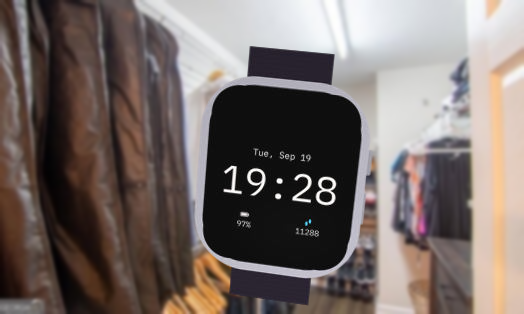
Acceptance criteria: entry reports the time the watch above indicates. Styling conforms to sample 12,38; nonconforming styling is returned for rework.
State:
19,28
